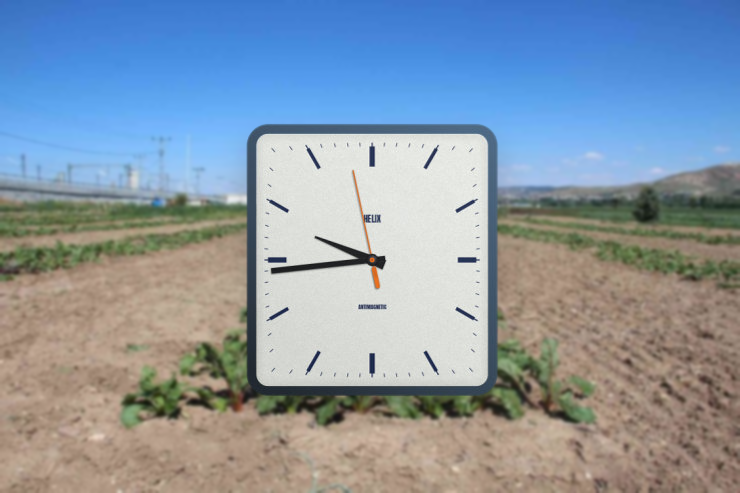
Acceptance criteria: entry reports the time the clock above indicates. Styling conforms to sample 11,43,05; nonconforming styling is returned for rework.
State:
9,43,58
